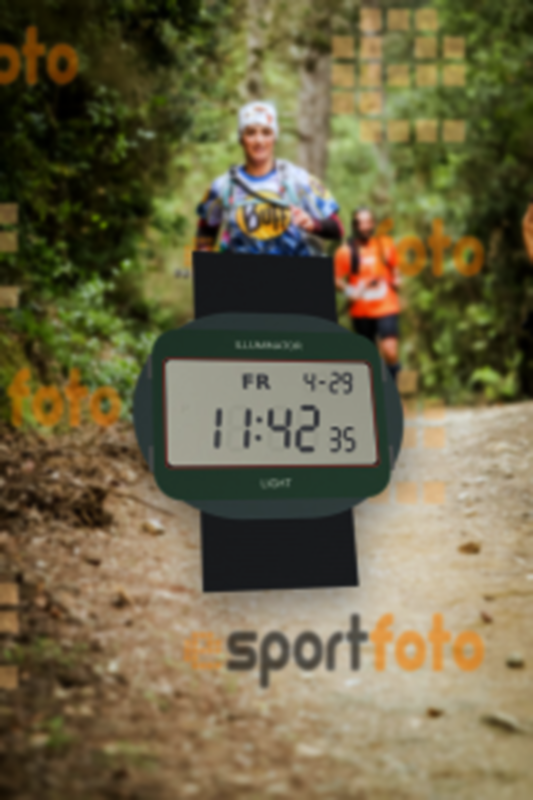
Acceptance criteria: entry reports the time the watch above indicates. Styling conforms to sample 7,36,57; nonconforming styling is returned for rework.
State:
11,42,35
